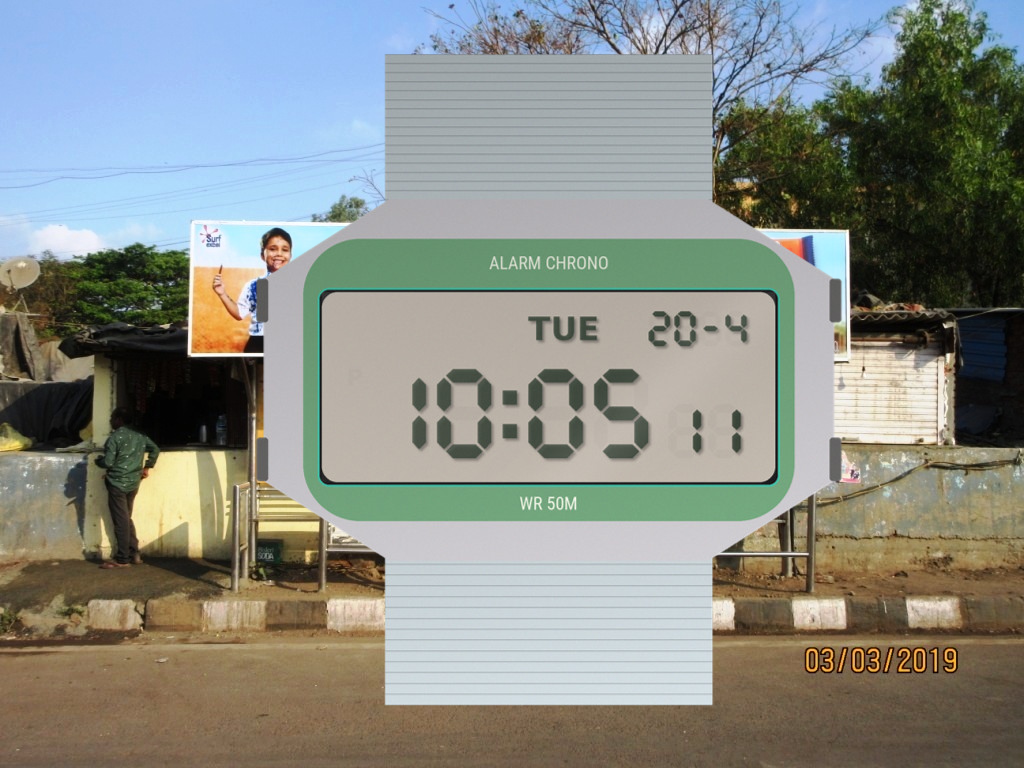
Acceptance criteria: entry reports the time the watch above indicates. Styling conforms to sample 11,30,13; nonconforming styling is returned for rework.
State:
10,05,11
